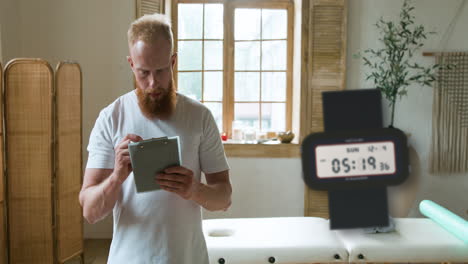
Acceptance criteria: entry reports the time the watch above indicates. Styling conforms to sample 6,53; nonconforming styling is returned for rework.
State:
5,19
